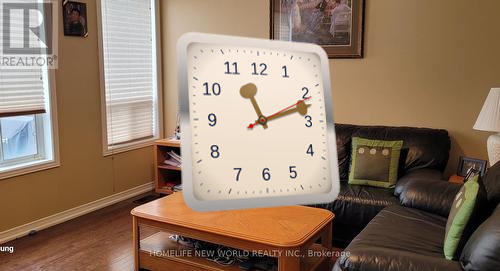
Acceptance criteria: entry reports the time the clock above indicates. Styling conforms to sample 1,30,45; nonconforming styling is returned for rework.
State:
11,12,11
